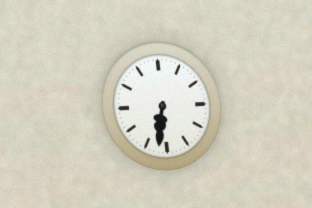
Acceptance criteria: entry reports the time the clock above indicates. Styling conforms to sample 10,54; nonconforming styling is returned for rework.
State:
6,32
